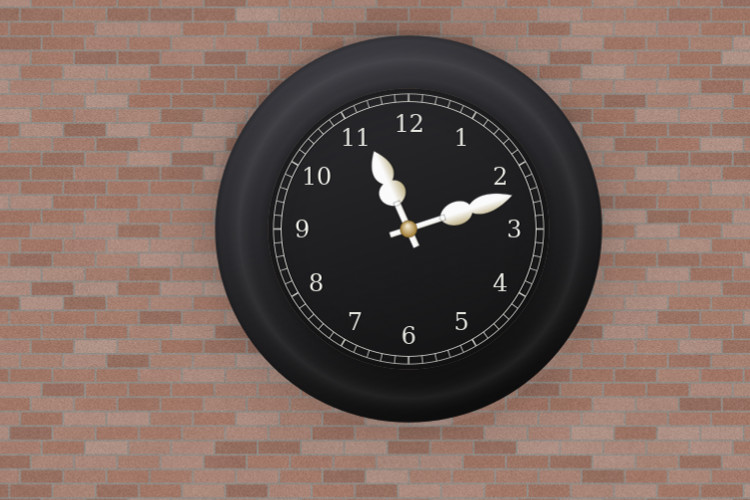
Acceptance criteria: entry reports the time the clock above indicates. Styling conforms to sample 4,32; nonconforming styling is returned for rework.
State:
11,12
